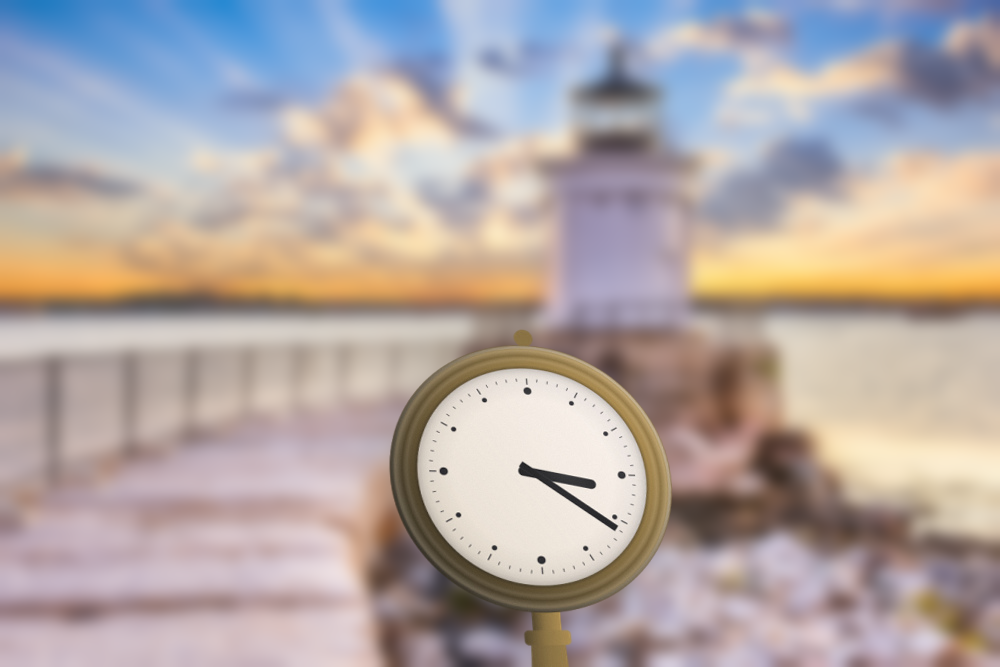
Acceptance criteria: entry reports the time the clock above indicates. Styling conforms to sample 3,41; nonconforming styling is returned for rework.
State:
3,21
